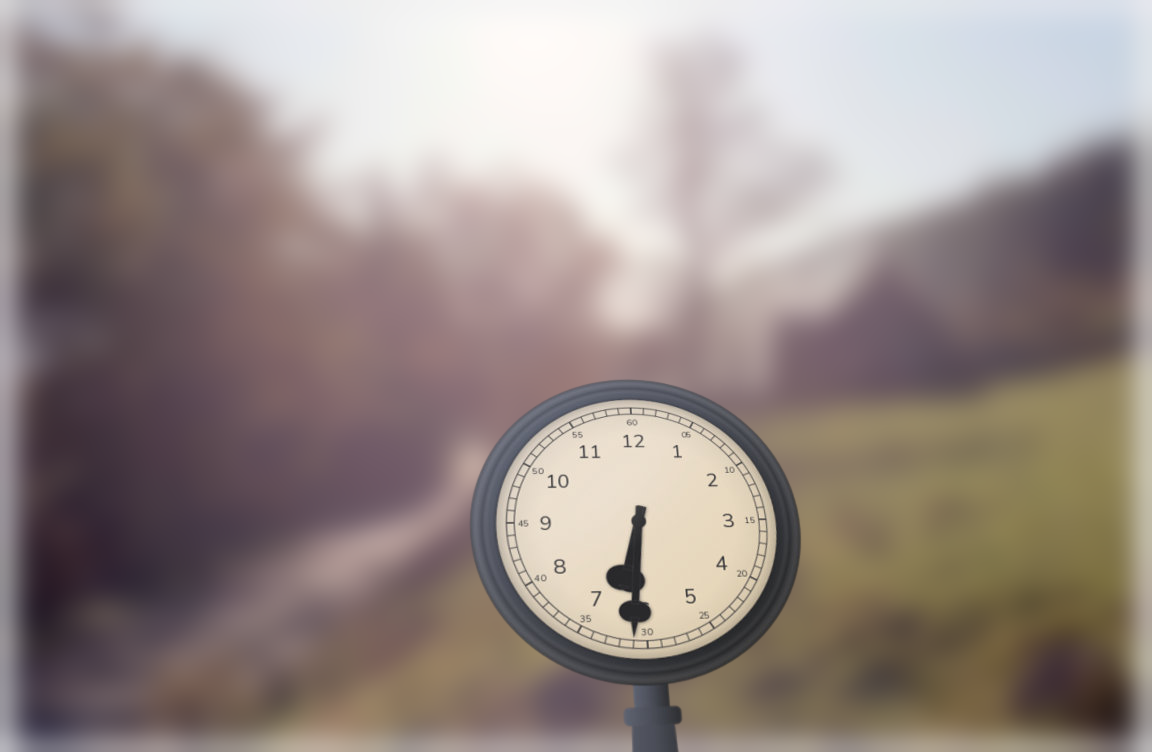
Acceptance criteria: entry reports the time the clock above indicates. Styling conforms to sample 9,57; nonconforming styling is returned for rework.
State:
6,31
